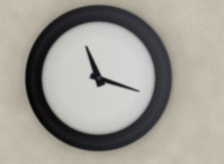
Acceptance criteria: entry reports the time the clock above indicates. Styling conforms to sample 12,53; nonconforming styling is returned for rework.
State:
11,18
